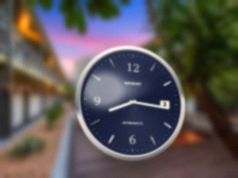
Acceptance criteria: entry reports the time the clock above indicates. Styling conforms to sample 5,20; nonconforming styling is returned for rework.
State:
8,16
